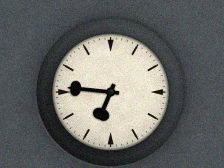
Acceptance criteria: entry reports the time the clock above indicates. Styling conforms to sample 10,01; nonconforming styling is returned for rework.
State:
6,46
